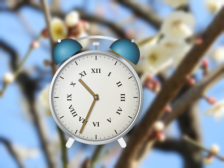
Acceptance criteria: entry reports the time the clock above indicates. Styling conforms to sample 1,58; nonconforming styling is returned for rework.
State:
10,34
